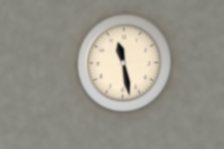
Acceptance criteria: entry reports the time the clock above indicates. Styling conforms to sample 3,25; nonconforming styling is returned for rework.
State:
11,28
